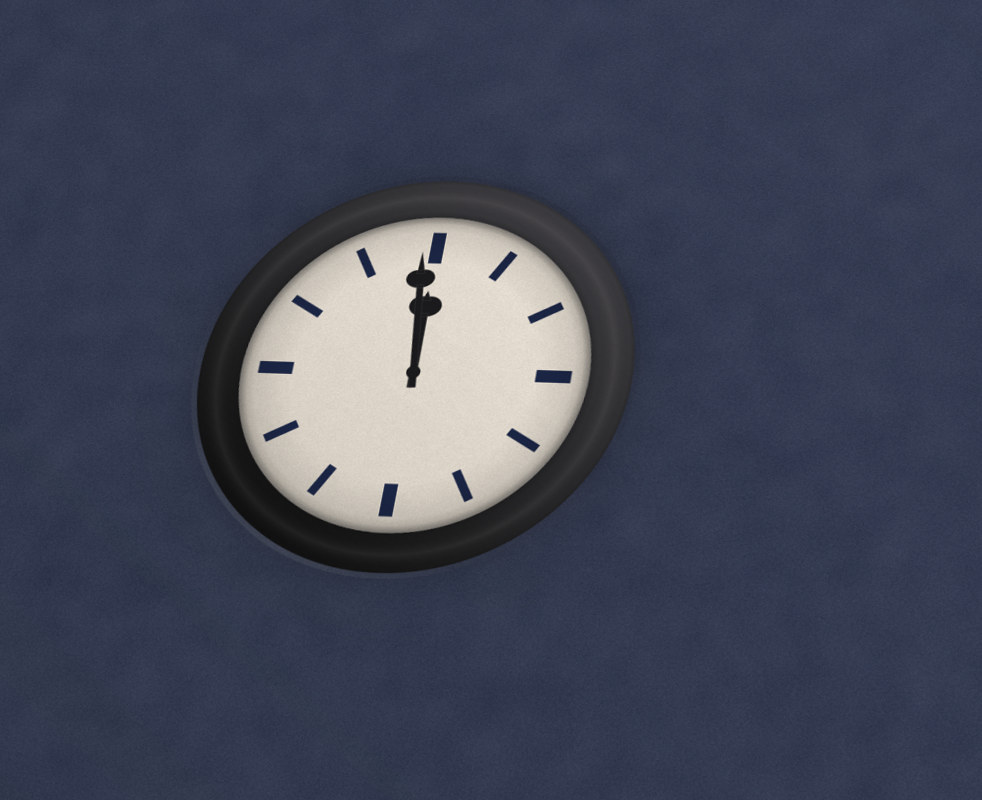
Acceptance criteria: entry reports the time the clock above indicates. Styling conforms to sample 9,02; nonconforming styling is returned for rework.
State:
11,59
